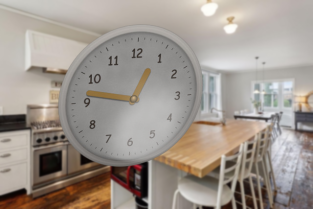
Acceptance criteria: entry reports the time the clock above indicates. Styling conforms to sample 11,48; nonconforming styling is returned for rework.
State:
12,47
